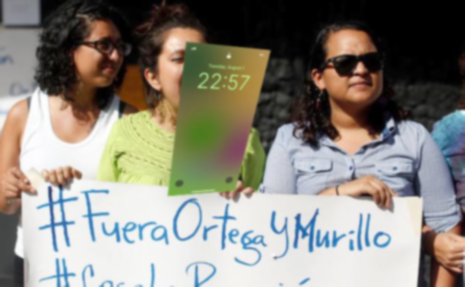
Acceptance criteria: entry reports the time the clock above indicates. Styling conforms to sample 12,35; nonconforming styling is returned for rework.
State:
22,57
